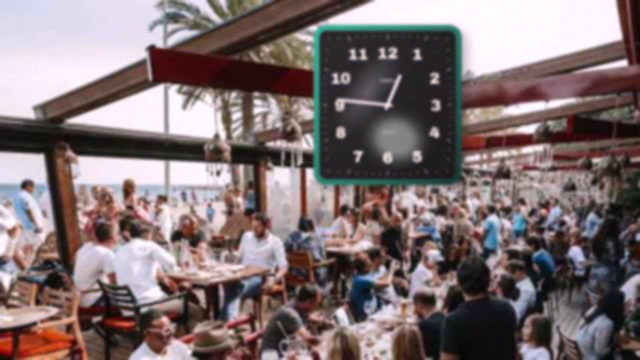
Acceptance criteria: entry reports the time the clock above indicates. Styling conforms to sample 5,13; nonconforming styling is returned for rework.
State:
12,46
